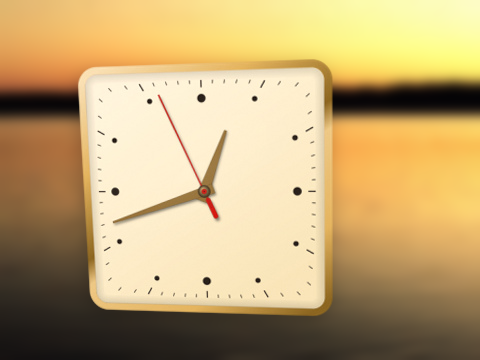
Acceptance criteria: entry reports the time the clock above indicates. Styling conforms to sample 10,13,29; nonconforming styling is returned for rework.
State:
12,41,56
